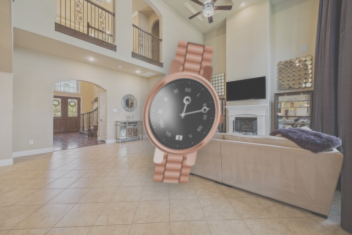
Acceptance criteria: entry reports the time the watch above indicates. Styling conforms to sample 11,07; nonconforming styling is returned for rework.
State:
12,12
